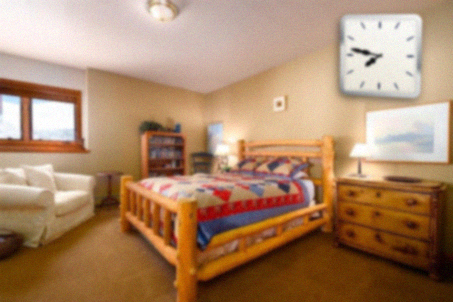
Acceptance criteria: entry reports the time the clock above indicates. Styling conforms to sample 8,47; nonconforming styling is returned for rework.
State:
7,47
